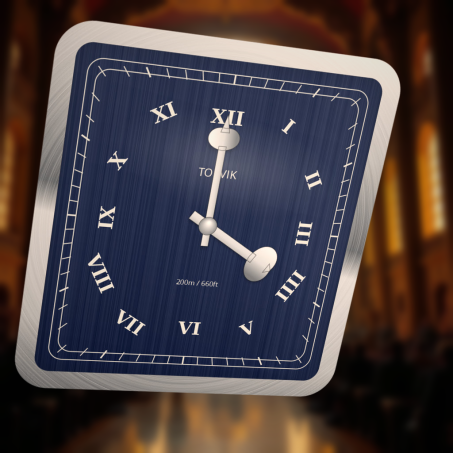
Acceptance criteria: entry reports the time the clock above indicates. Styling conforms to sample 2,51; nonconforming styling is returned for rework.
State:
4,00
